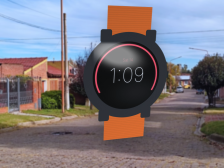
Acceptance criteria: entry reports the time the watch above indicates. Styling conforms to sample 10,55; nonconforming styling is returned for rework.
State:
1,09
